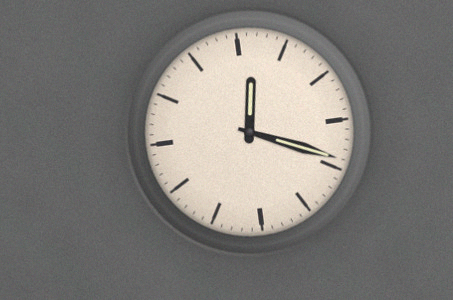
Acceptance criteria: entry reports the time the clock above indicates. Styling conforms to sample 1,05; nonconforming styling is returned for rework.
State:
12,19
